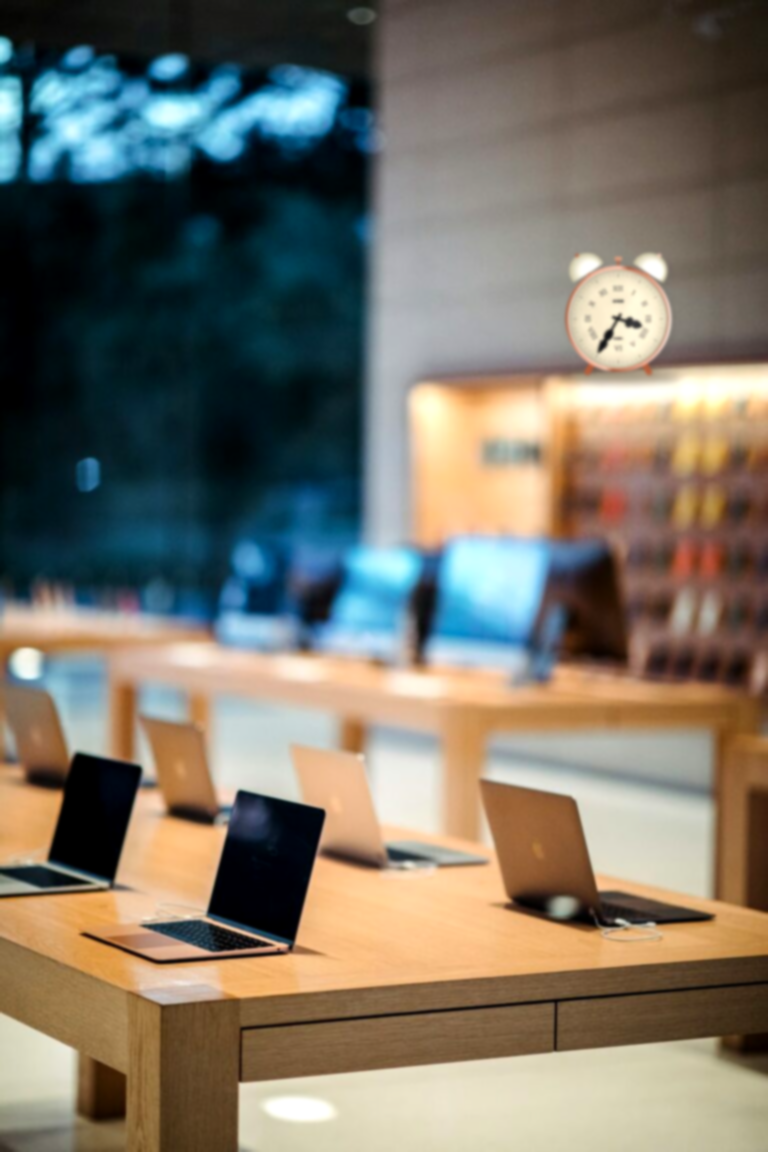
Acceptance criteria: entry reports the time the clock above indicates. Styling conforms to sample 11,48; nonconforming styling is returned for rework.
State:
3,35
